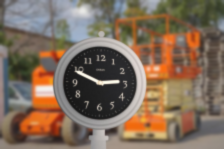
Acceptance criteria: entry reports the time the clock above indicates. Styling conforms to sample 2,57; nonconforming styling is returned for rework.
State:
2,49
